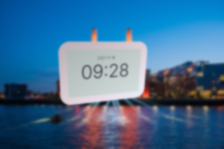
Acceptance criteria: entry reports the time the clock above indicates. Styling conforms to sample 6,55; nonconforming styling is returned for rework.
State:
9,28
